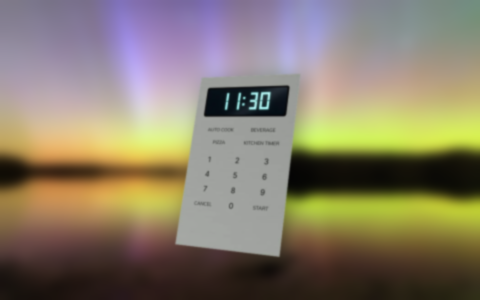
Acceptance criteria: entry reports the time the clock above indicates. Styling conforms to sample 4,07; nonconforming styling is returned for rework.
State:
11,30
